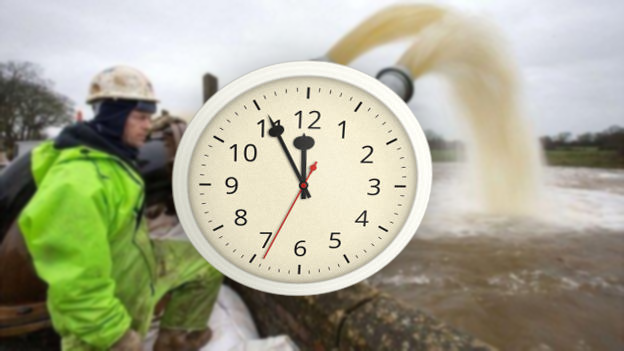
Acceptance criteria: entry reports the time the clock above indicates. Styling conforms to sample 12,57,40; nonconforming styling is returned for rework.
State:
11,55,34
